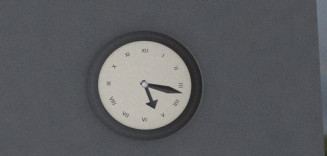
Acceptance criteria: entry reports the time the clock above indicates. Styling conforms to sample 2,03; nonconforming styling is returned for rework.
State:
5,17
